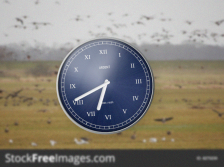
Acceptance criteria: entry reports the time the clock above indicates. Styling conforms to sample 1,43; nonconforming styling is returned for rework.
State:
6,41
